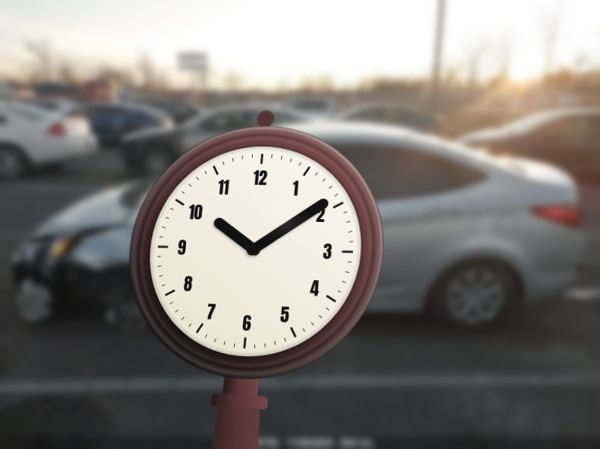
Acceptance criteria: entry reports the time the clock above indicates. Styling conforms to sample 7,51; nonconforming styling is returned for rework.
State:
10,09
